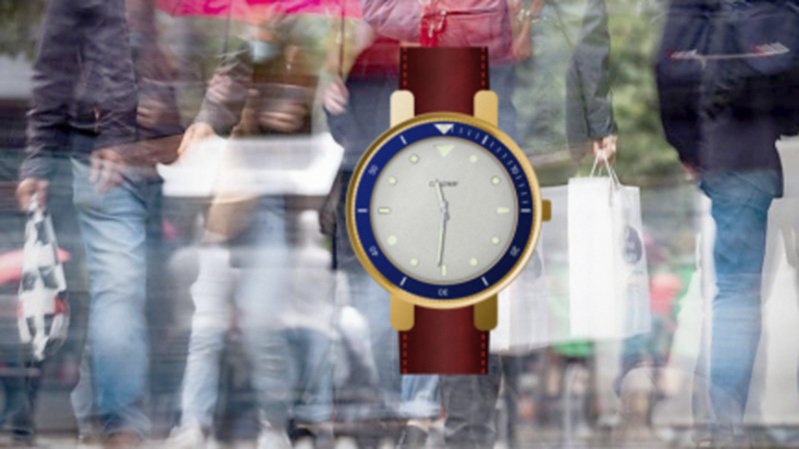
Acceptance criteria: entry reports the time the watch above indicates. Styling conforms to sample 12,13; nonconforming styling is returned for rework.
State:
11,31
